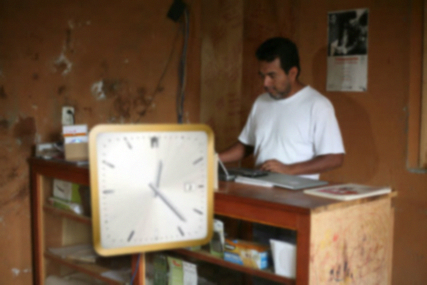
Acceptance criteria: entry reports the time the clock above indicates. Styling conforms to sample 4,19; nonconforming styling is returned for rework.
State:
12,23
